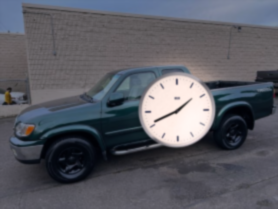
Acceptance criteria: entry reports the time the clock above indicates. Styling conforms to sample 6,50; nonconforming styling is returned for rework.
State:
1,41
